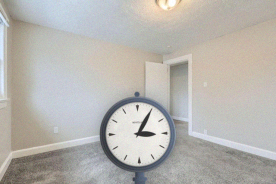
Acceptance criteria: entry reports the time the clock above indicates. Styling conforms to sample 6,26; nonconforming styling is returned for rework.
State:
3,05
